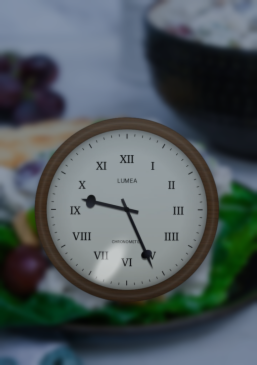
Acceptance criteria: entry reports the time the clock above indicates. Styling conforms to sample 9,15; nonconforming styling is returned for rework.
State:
9,26
